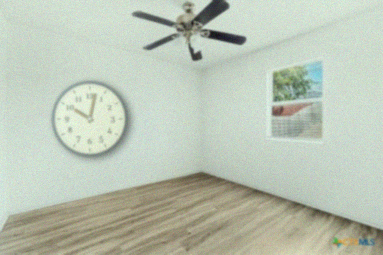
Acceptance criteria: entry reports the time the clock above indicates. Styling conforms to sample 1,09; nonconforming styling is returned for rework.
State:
10,02
